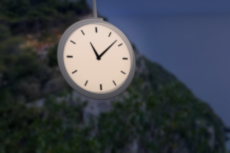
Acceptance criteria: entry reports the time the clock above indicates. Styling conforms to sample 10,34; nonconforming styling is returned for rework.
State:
11,08
